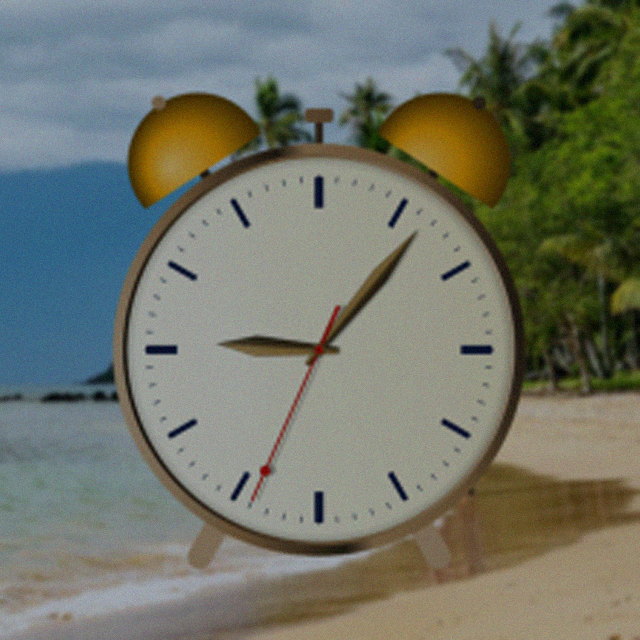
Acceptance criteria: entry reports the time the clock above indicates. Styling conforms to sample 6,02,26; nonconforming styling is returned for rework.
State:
9,06,34
